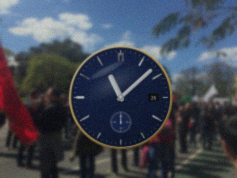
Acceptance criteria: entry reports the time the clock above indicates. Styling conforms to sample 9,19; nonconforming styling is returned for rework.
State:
11,08
